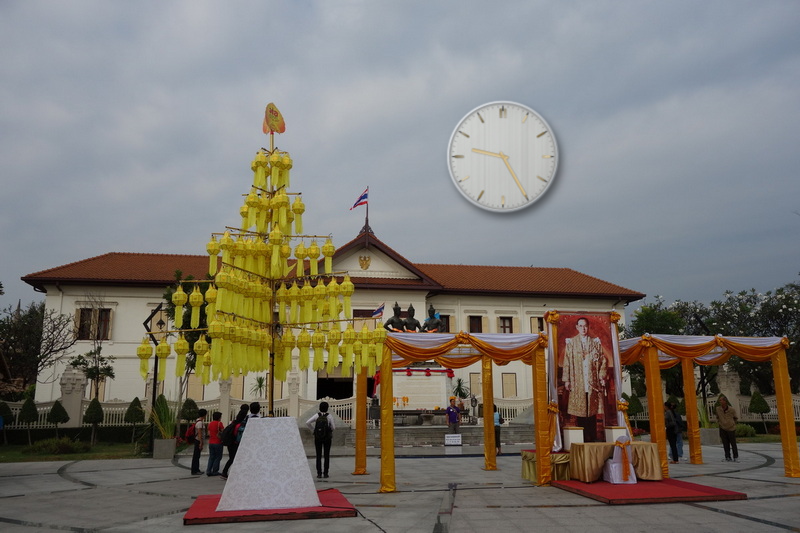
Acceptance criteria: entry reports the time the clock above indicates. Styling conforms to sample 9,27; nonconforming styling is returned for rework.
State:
9,25
